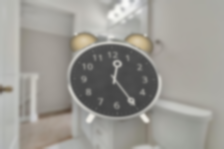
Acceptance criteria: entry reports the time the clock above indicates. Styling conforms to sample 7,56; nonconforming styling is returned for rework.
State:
12,25
